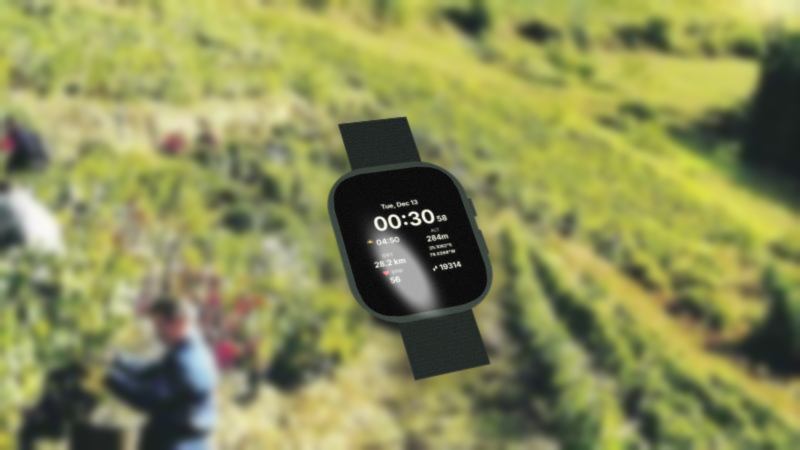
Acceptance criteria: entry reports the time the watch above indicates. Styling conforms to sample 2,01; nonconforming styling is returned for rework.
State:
0,30
